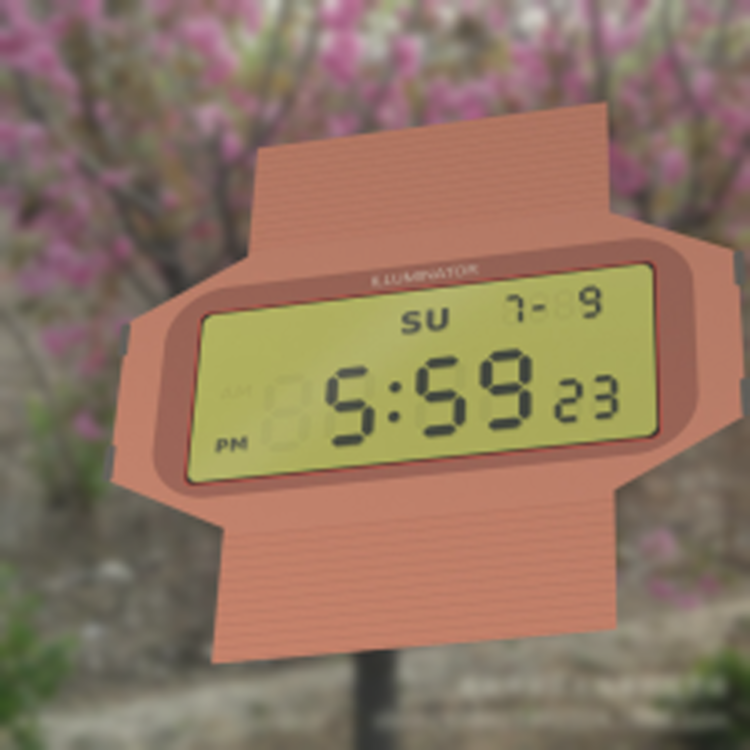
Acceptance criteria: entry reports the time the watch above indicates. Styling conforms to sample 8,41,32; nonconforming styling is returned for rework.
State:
5,59,23
